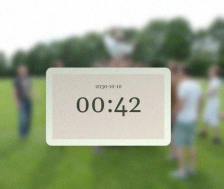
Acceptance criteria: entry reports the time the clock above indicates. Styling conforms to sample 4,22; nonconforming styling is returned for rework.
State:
0,42
